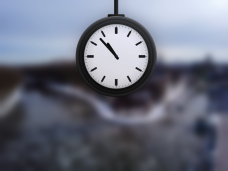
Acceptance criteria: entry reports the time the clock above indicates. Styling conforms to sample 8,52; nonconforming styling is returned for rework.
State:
10,53
